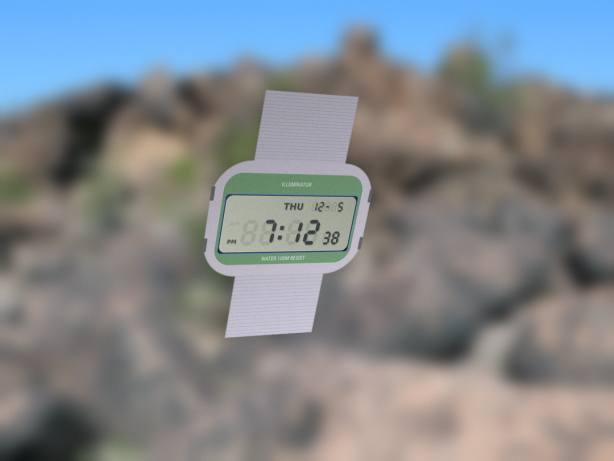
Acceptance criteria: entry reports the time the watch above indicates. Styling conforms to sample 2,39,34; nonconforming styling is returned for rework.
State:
7,12,38
